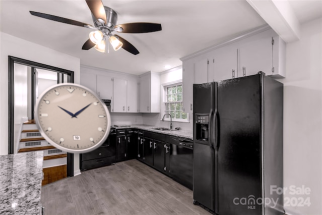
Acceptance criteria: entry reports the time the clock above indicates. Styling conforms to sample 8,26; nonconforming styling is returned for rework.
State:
10,09
